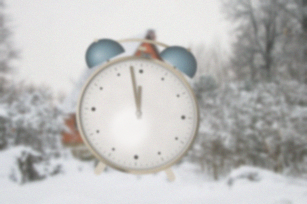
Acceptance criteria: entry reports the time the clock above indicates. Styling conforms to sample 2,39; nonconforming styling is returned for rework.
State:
11,58
